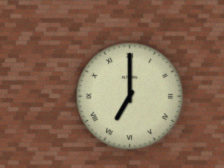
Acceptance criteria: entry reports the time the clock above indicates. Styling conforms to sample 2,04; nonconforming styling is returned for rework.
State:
7,00
